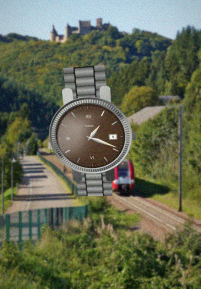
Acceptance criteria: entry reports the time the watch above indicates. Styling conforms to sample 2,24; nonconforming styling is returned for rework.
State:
1,19
